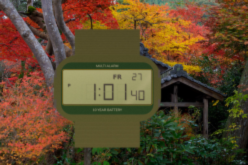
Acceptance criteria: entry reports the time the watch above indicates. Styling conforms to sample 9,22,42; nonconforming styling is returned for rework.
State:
1,01,40
